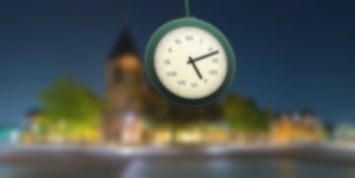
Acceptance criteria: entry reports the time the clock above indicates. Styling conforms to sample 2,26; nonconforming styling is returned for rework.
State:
5,12
